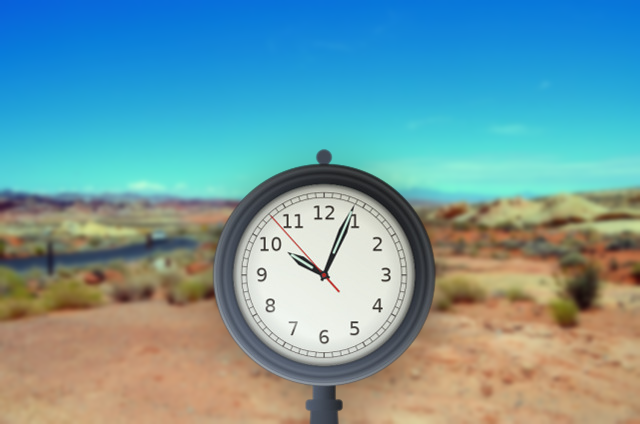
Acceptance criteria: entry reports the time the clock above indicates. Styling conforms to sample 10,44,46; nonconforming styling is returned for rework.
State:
10,03,53
